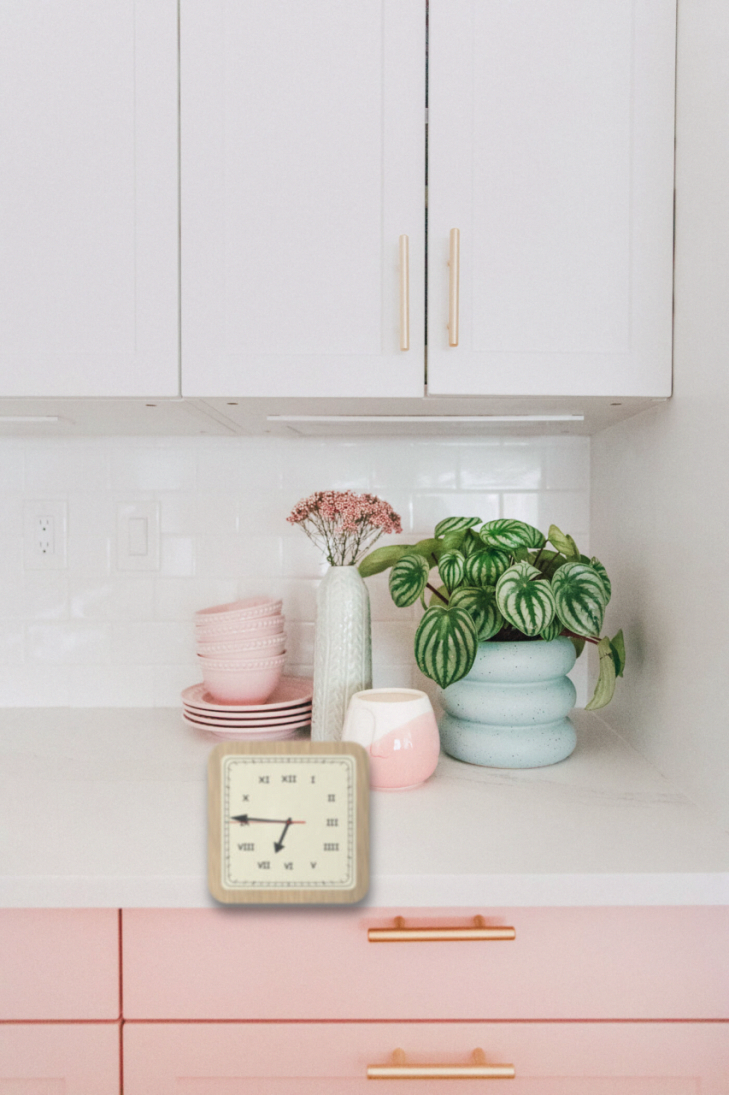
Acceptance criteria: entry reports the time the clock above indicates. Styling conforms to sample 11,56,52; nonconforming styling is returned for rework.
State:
6,45,45
